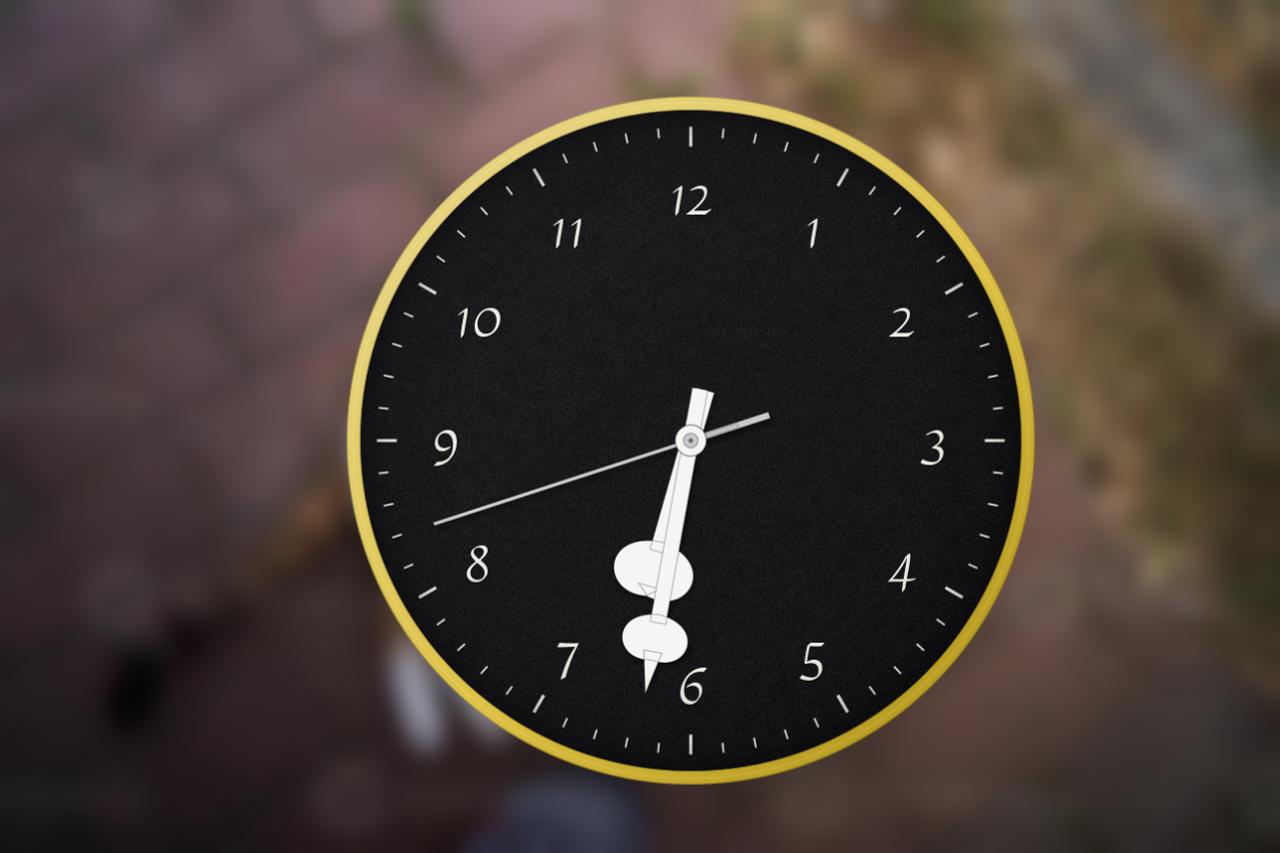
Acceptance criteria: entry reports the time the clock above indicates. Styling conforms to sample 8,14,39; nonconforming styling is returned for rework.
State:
6,31,42
